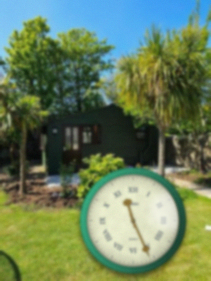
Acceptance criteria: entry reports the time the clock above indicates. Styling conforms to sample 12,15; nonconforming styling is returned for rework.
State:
11,26
